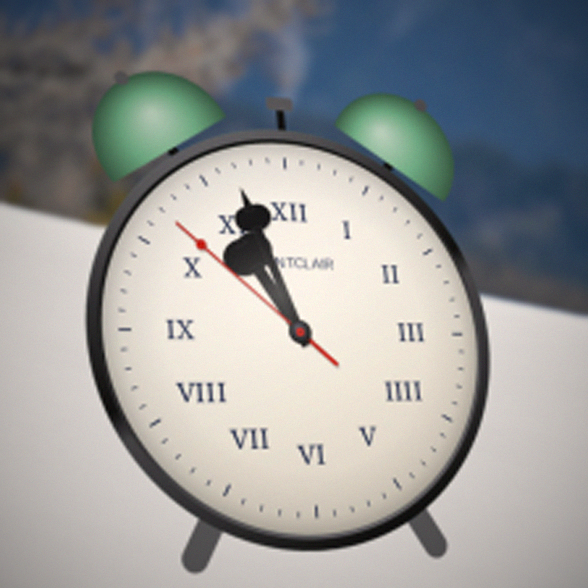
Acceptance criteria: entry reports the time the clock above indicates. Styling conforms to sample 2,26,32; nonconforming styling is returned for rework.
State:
10,56,52
